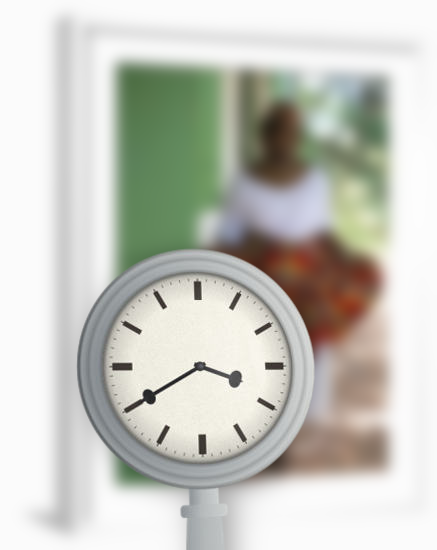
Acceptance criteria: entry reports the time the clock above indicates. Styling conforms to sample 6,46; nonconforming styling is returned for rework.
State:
3,40
